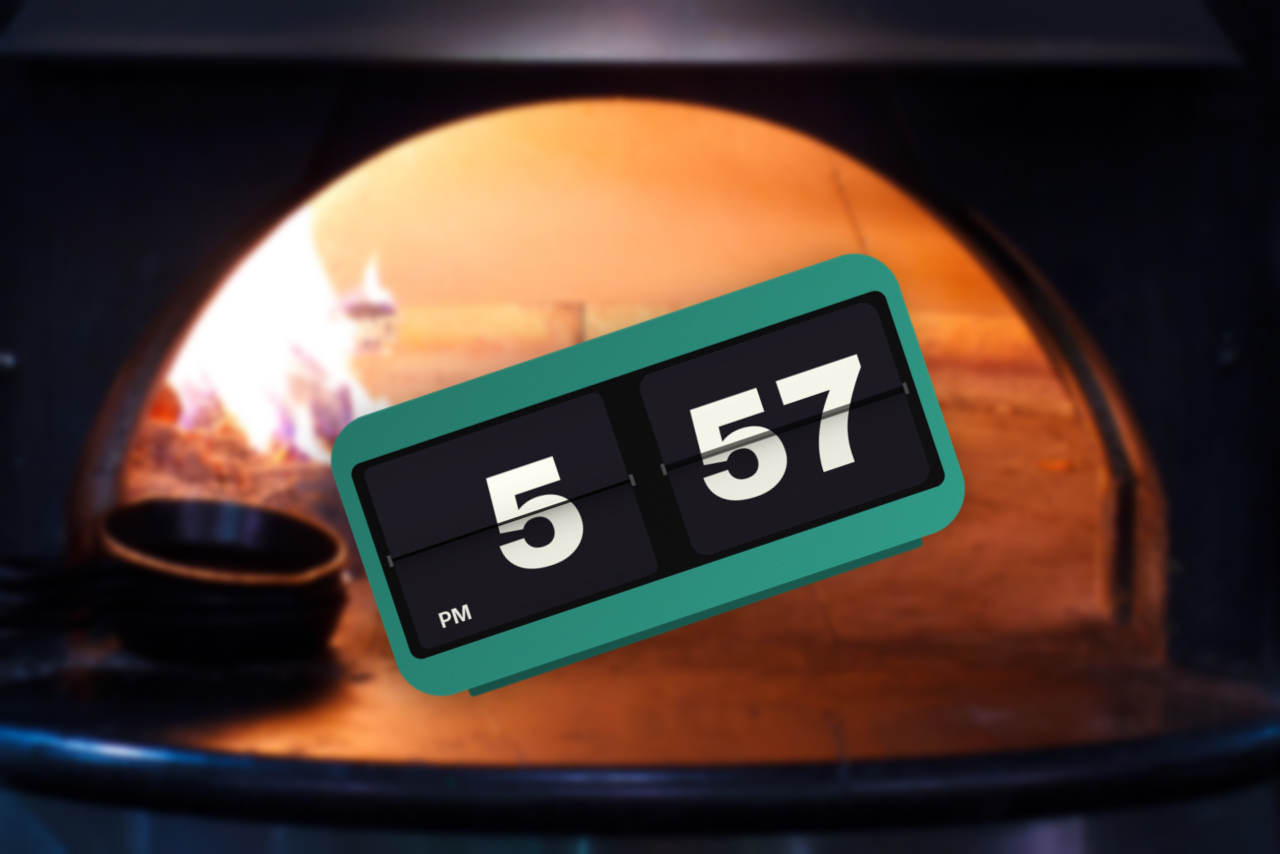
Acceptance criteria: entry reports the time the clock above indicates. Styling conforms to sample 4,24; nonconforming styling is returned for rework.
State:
5,57
